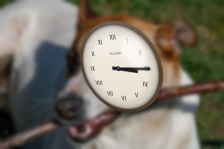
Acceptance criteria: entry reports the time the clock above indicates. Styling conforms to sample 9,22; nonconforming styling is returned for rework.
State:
3,15
